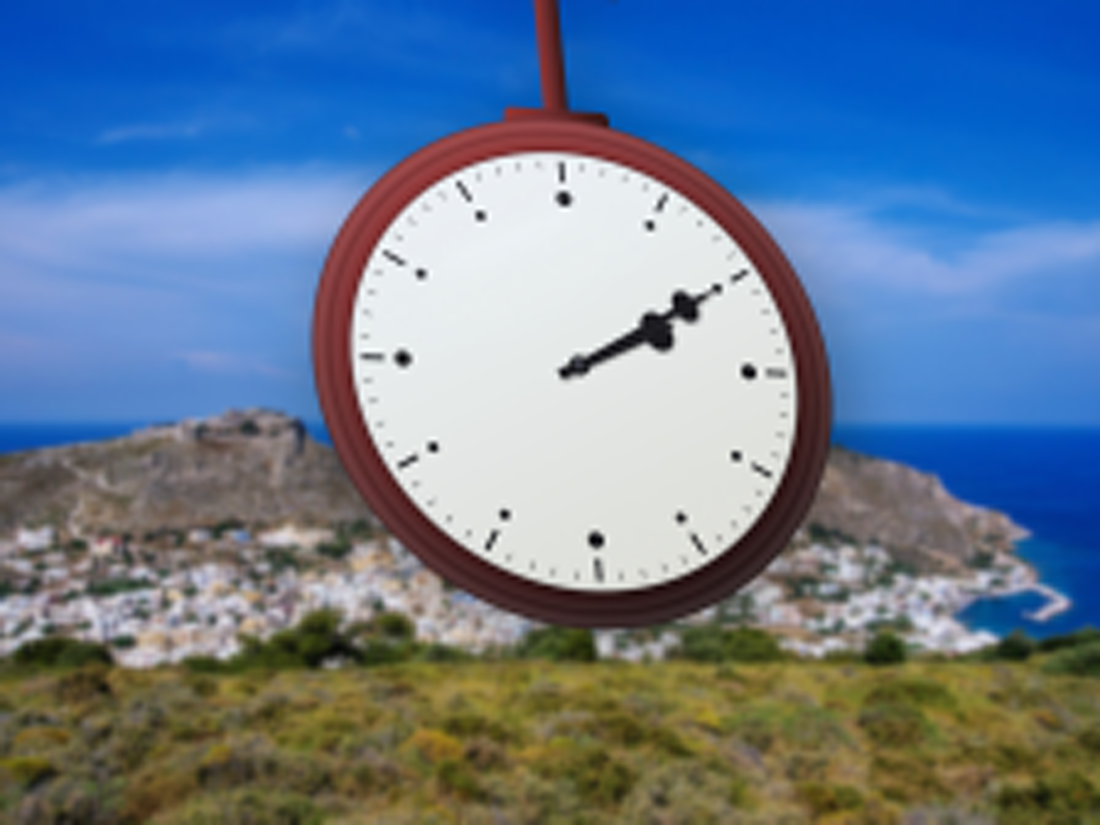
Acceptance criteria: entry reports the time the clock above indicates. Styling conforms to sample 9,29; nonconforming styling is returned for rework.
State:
2,10
